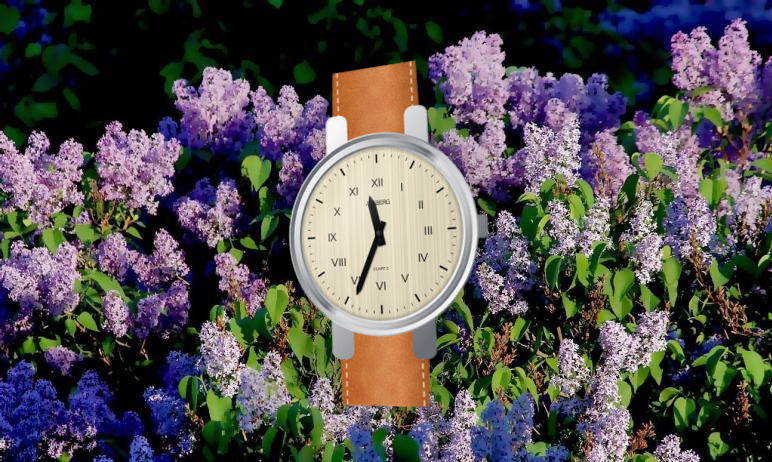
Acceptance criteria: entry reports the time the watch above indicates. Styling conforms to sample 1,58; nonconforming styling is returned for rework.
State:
11,34
